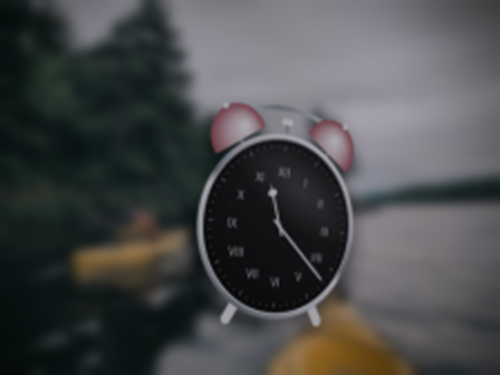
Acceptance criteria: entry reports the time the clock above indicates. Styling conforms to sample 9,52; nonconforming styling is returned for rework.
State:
11,22
